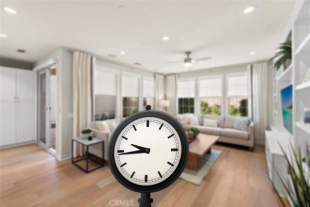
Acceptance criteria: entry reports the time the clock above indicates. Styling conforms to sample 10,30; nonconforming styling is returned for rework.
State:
9,44
